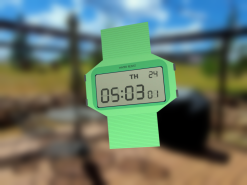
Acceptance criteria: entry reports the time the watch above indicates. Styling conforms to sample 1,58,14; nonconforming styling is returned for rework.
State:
5,03,01
